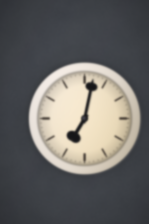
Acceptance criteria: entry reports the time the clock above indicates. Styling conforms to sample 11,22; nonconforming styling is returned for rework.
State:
7,02
